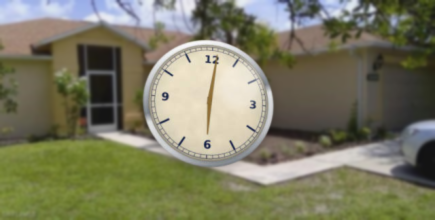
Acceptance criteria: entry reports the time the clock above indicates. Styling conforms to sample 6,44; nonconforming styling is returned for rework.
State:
6,01
